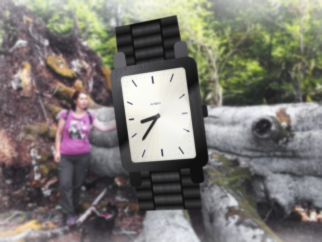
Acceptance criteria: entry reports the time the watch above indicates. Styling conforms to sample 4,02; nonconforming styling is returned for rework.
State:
8,37
